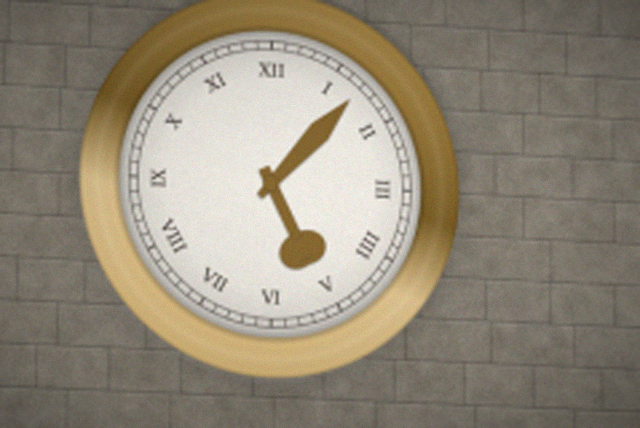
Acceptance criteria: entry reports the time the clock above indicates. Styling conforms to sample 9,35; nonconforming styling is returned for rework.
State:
5,07
